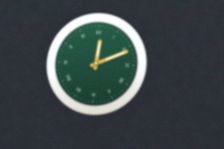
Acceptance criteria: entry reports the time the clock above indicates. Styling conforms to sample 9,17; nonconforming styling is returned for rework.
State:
12,11
